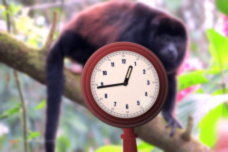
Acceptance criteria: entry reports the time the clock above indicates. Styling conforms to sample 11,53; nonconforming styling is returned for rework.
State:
12,44
